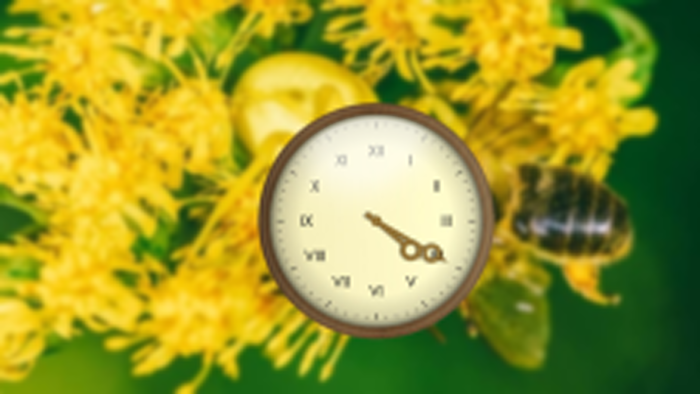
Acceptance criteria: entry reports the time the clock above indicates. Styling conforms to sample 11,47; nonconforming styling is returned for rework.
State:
4,20
